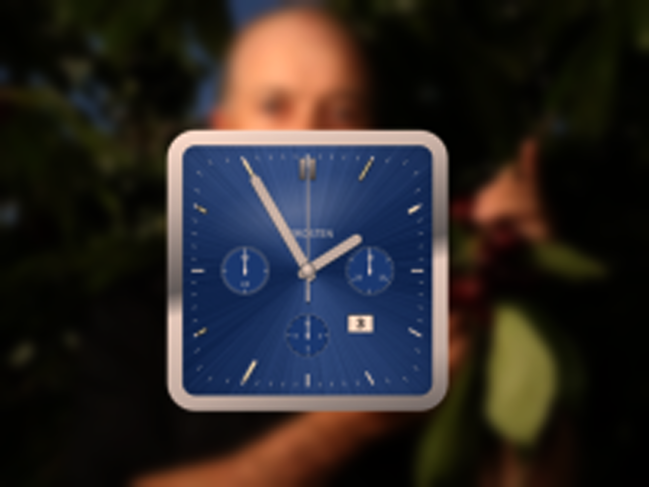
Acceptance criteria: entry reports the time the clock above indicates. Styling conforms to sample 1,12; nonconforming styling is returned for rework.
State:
1,55
